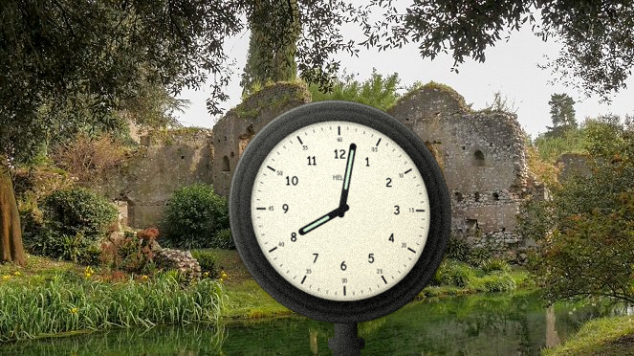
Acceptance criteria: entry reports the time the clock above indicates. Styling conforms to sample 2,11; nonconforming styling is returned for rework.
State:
8,02
